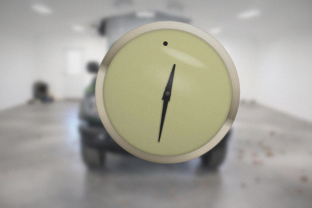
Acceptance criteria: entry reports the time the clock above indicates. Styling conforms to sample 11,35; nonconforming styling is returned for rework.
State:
12,32
